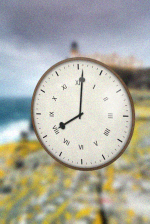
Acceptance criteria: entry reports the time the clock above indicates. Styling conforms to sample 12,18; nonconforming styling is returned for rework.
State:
8,01
